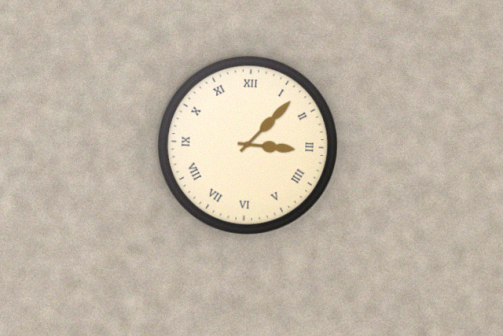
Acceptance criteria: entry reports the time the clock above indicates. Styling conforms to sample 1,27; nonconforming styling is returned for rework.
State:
3,07
